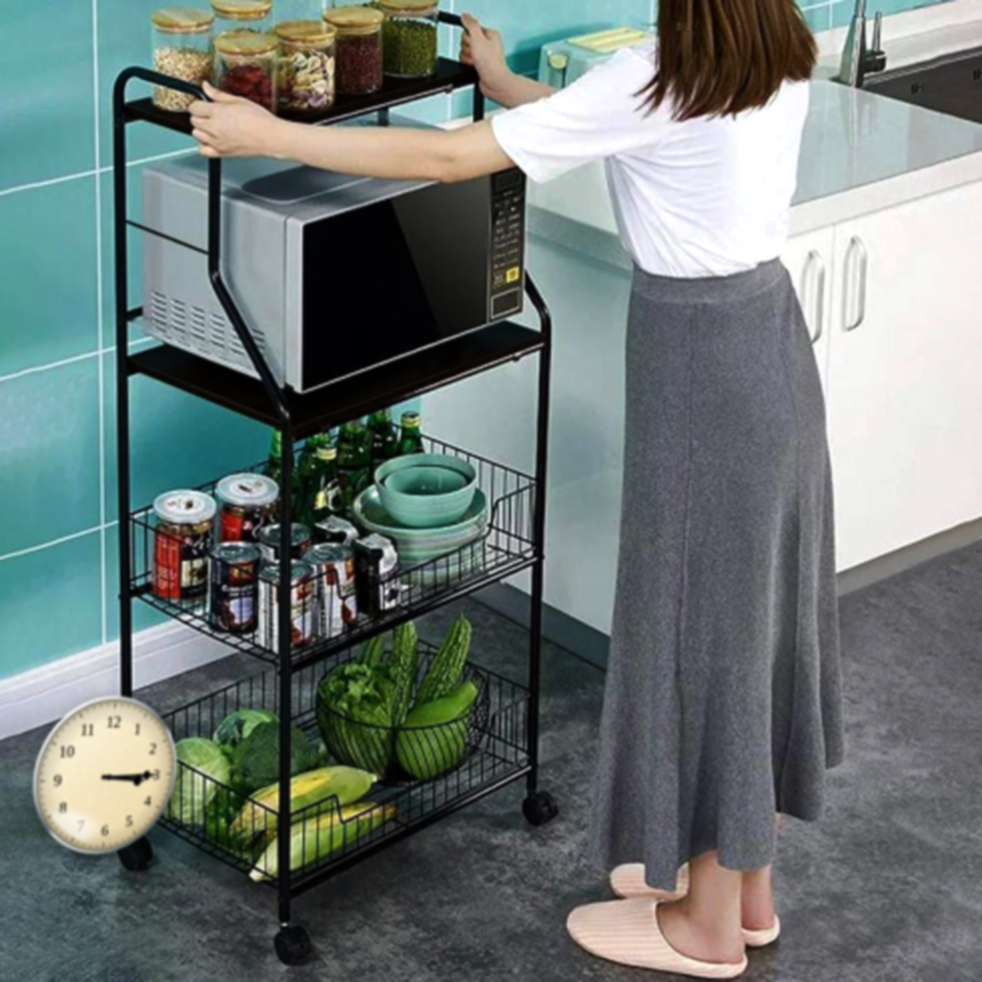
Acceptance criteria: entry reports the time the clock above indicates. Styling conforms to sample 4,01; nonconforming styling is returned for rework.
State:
3,15
